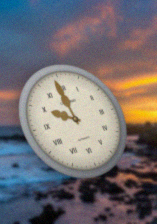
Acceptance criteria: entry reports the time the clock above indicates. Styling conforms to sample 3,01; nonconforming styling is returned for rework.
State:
9,59
